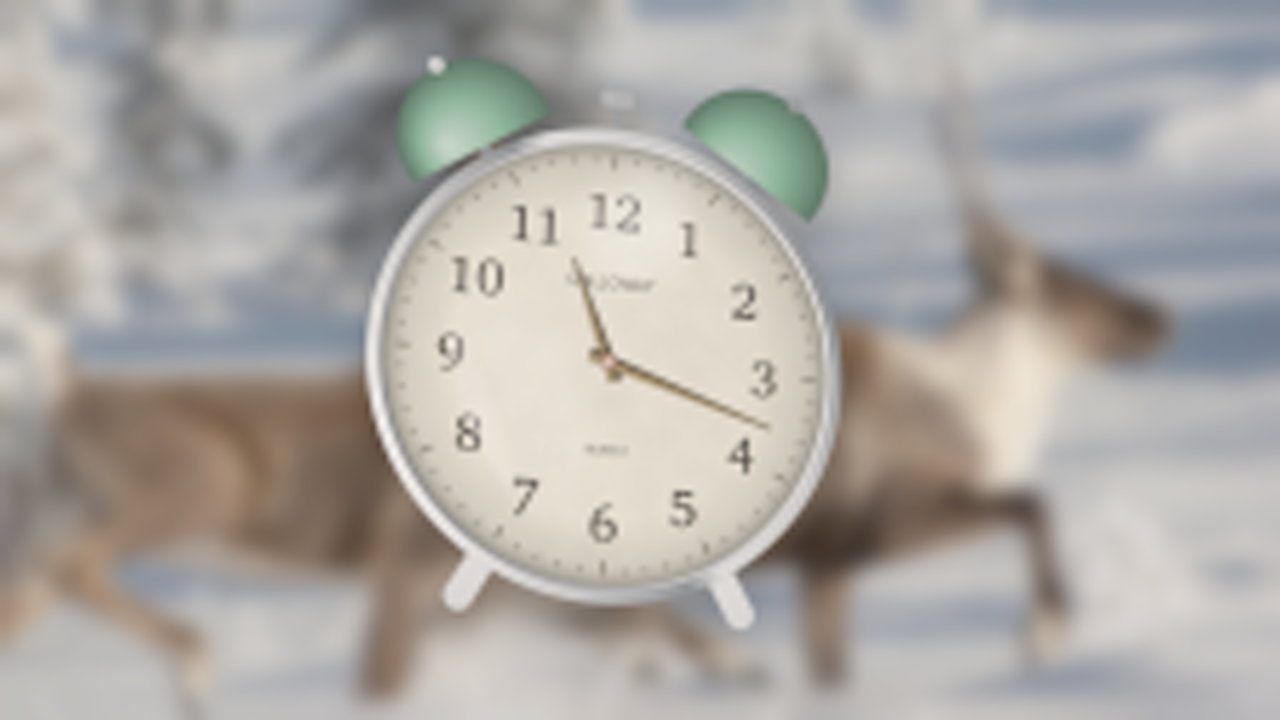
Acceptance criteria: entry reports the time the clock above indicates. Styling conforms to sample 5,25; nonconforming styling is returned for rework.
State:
11,18
